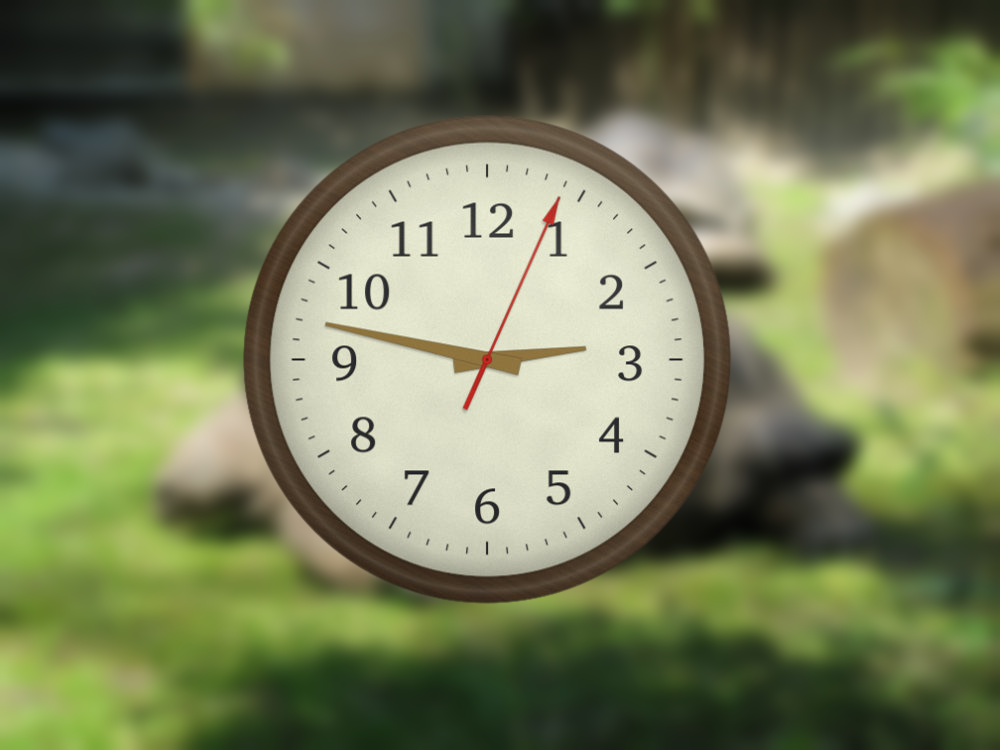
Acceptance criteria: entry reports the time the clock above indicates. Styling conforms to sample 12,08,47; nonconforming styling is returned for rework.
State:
2,47,04
